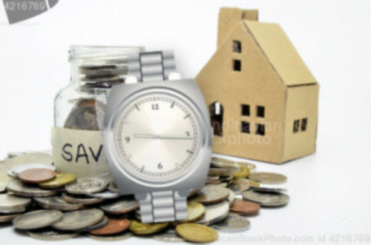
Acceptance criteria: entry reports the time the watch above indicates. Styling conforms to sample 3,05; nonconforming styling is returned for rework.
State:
9,16
